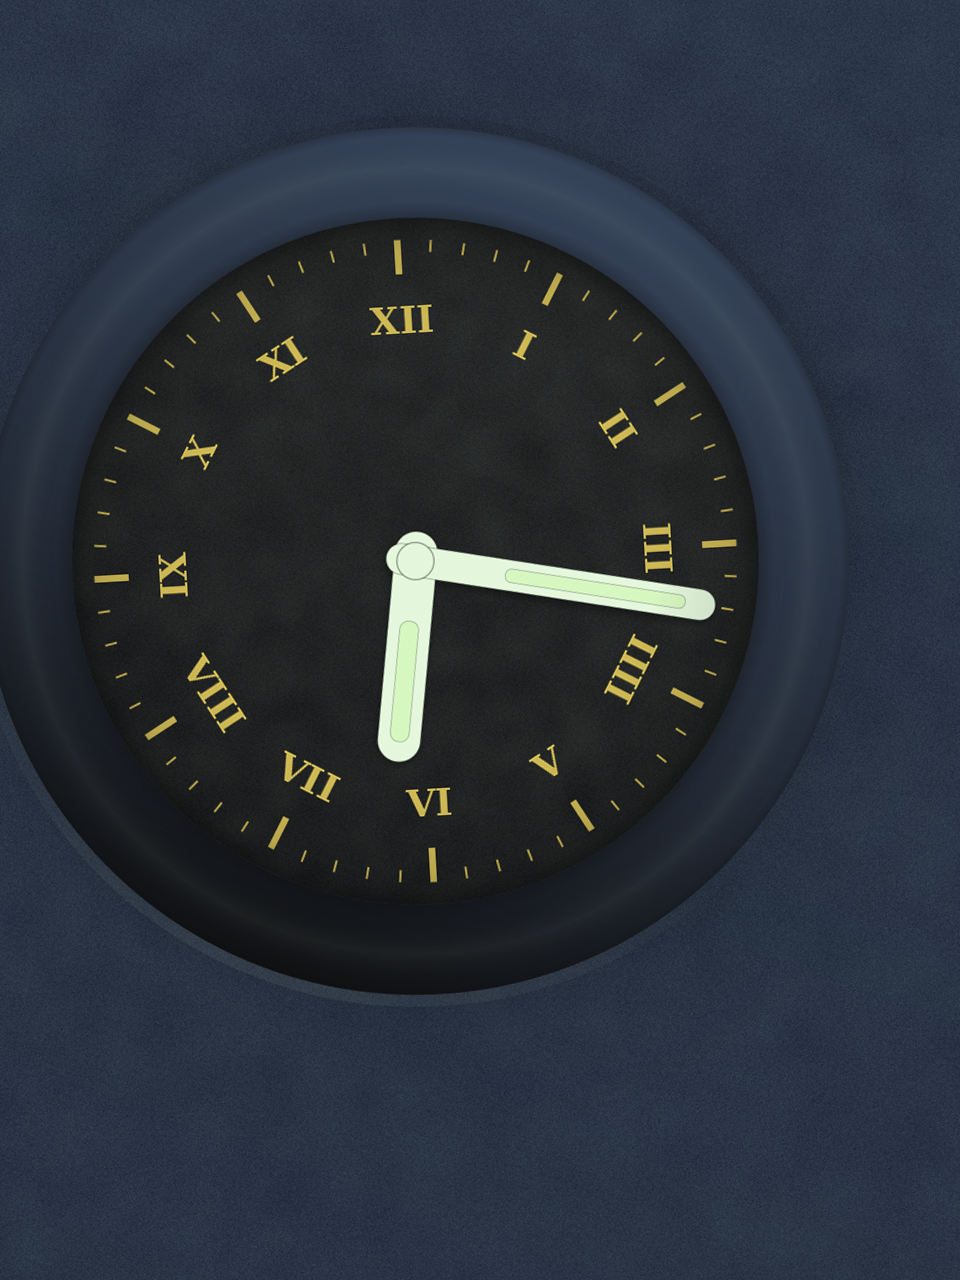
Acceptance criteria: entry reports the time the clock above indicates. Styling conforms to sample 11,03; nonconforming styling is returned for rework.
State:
6,17
